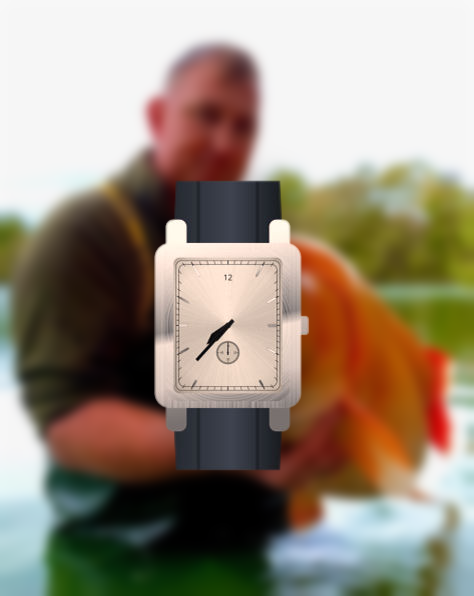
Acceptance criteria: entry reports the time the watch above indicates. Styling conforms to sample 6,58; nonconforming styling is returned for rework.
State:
7,37
